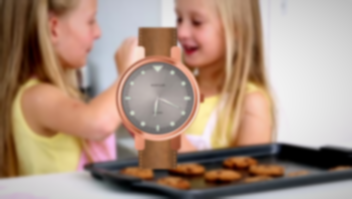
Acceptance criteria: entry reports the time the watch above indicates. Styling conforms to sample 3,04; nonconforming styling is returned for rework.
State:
6,19
